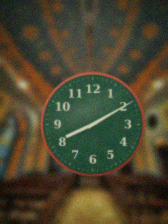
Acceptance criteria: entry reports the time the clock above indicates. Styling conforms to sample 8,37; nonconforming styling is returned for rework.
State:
8,10
